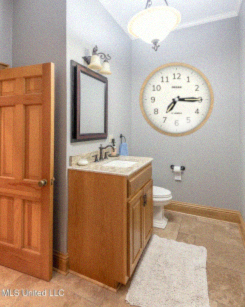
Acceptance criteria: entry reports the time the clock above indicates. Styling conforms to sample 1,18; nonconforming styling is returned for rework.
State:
7,15
